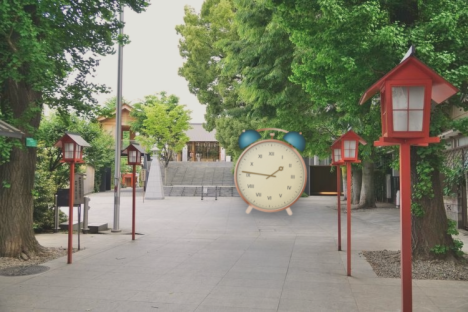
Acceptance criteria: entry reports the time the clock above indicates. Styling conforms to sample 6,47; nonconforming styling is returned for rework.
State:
1,46
